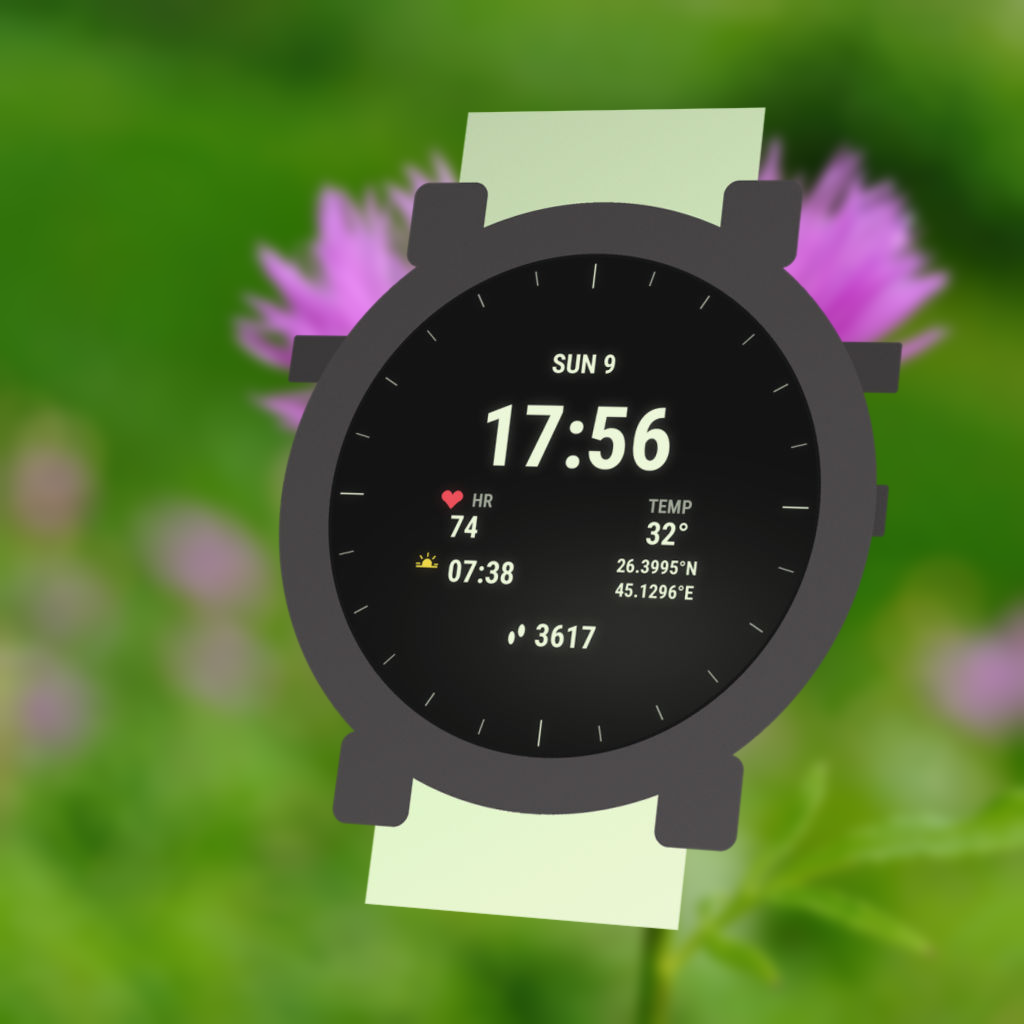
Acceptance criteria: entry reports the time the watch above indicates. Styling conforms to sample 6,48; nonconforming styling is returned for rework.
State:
17,56
